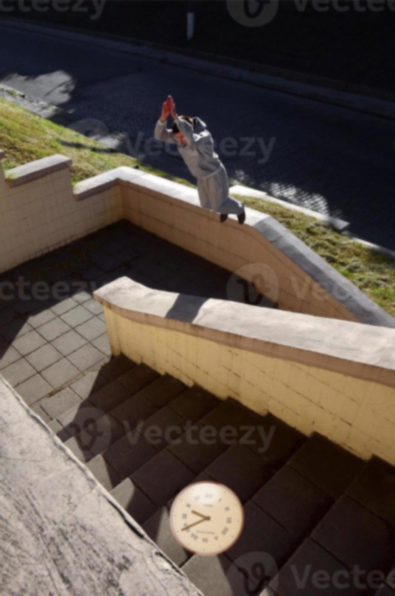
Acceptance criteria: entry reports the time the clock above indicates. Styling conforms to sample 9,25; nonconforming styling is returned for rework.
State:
9,40
